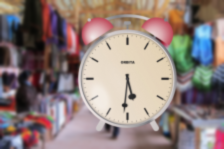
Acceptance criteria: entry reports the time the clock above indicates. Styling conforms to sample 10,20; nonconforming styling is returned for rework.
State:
5,31
